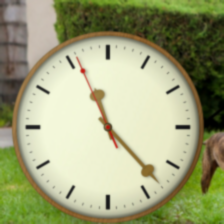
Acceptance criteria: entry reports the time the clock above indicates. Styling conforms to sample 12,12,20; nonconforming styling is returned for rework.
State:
11,22,56
